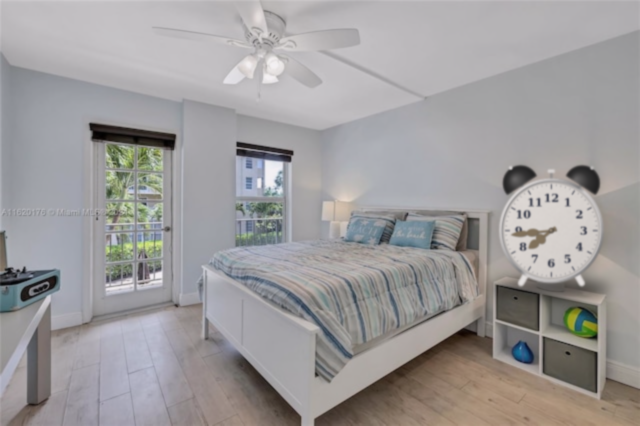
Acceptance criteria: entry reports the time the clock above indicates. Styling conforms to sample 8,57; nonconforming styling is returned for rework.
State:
7,44
